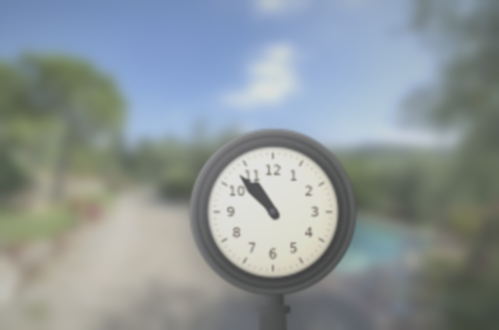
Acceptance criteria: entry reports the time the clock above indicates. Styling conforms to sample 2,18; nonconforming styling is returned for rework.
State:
10,53
